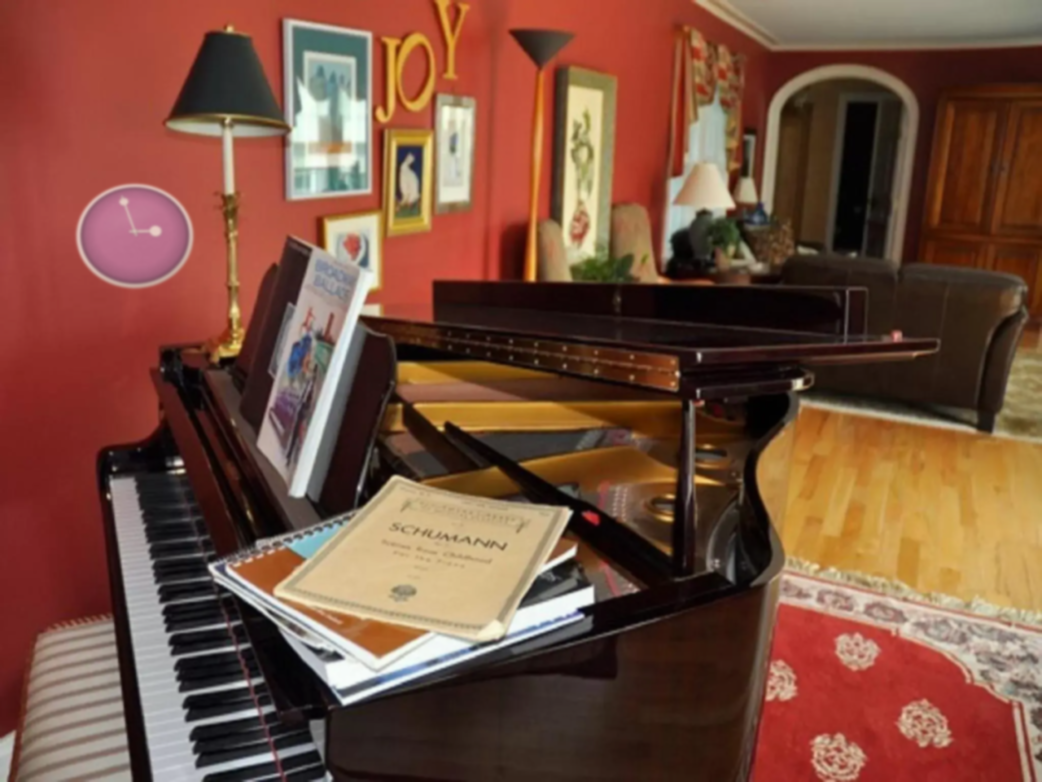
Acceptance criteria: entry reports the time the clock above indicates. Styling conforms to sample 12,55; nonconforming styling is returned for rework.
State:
2,57
